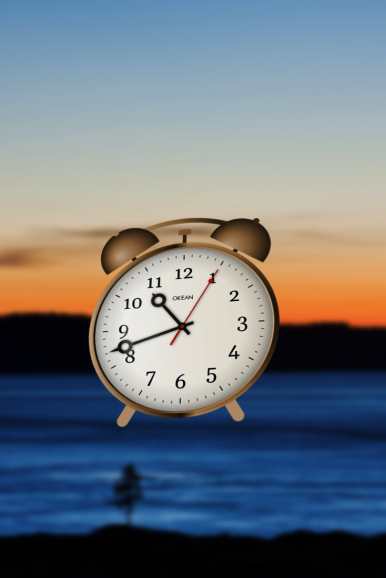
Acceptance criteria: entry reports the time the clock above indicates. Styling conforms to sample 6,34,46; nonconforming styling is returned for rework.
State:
10,42,05
